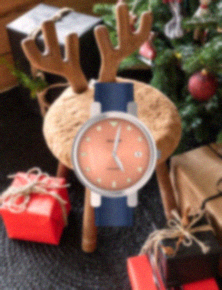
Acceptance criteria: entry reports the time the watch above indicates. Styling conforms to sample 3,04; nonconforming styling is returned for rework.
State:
5,02
